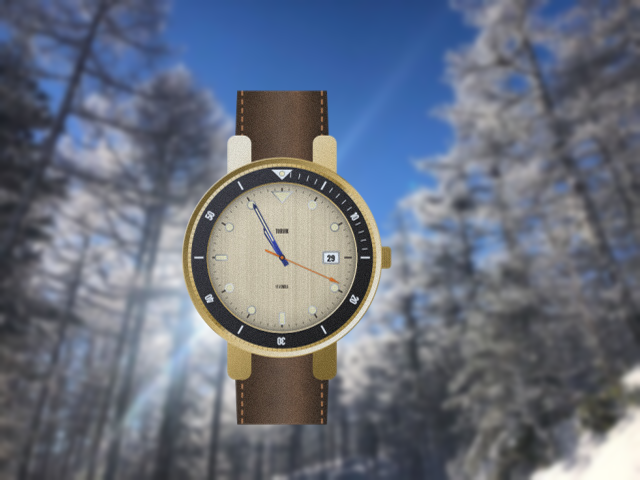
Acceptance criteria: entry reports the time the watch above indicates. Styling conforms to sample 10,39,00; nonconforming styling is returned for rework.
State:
10,55,19
